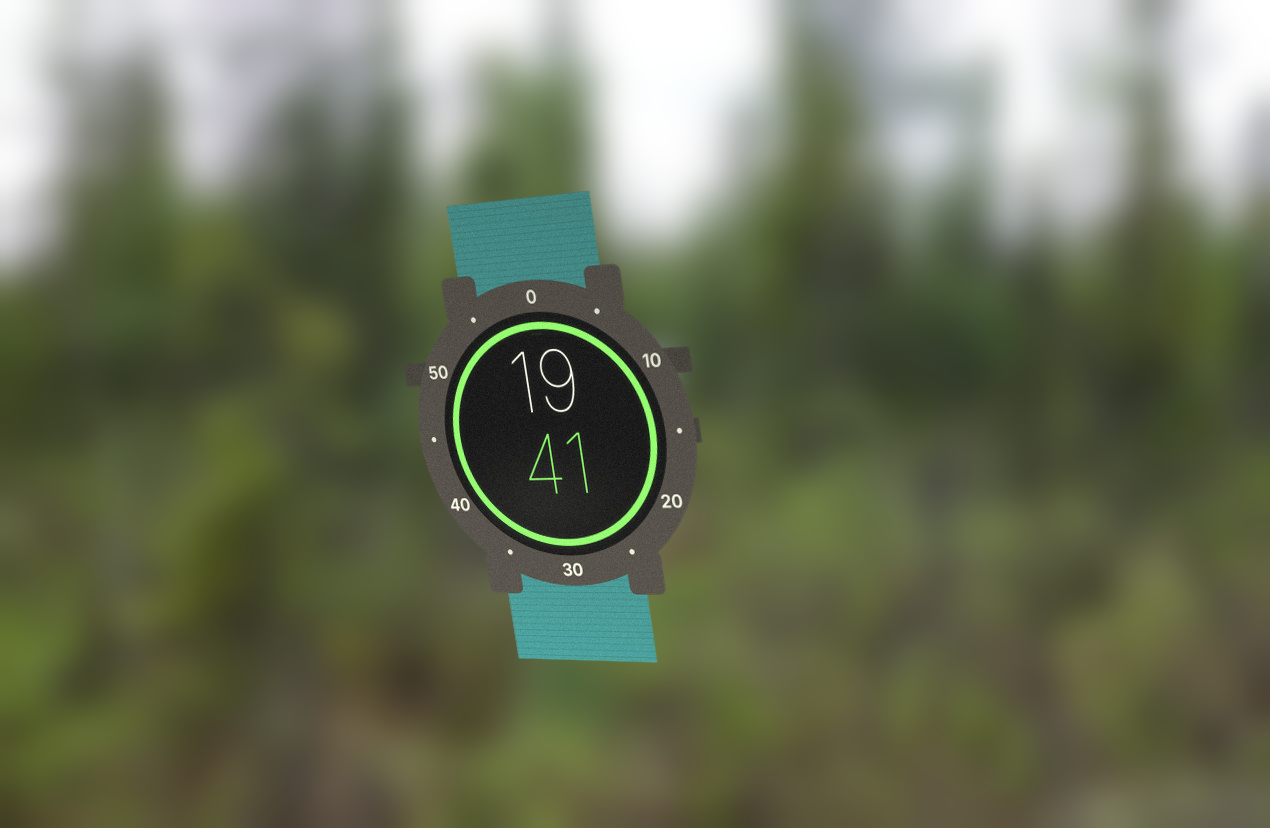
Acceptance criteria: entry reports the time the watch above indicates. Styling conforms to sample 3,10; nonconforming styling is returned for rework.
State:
19,41
